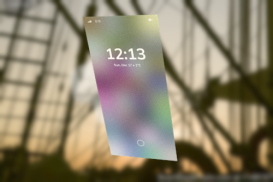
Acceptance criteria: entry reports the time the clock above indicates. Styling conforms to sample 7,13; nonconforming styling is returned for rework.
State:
12,13
